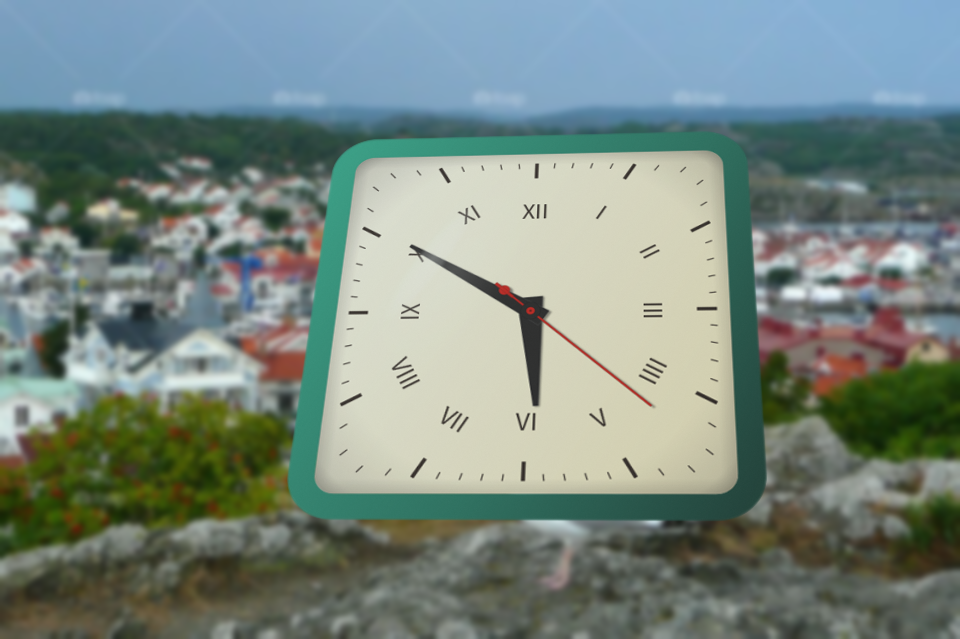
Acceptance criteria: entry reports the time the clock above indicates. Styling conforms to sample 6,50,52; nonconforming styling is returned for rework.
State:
5,50,22
